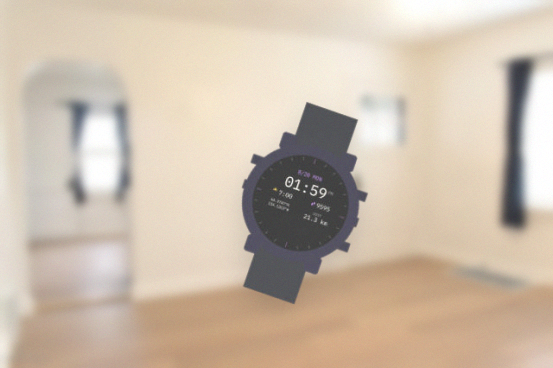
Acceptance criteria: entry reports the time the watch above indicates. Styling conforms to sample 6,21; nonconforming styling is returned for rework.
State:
1,59
